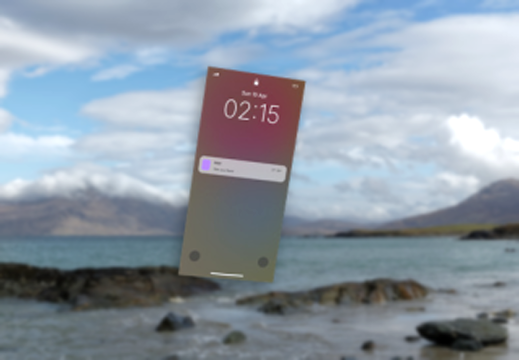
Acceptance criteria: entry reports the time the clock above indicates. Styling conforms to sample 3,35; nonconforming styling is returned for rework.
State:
2,15
